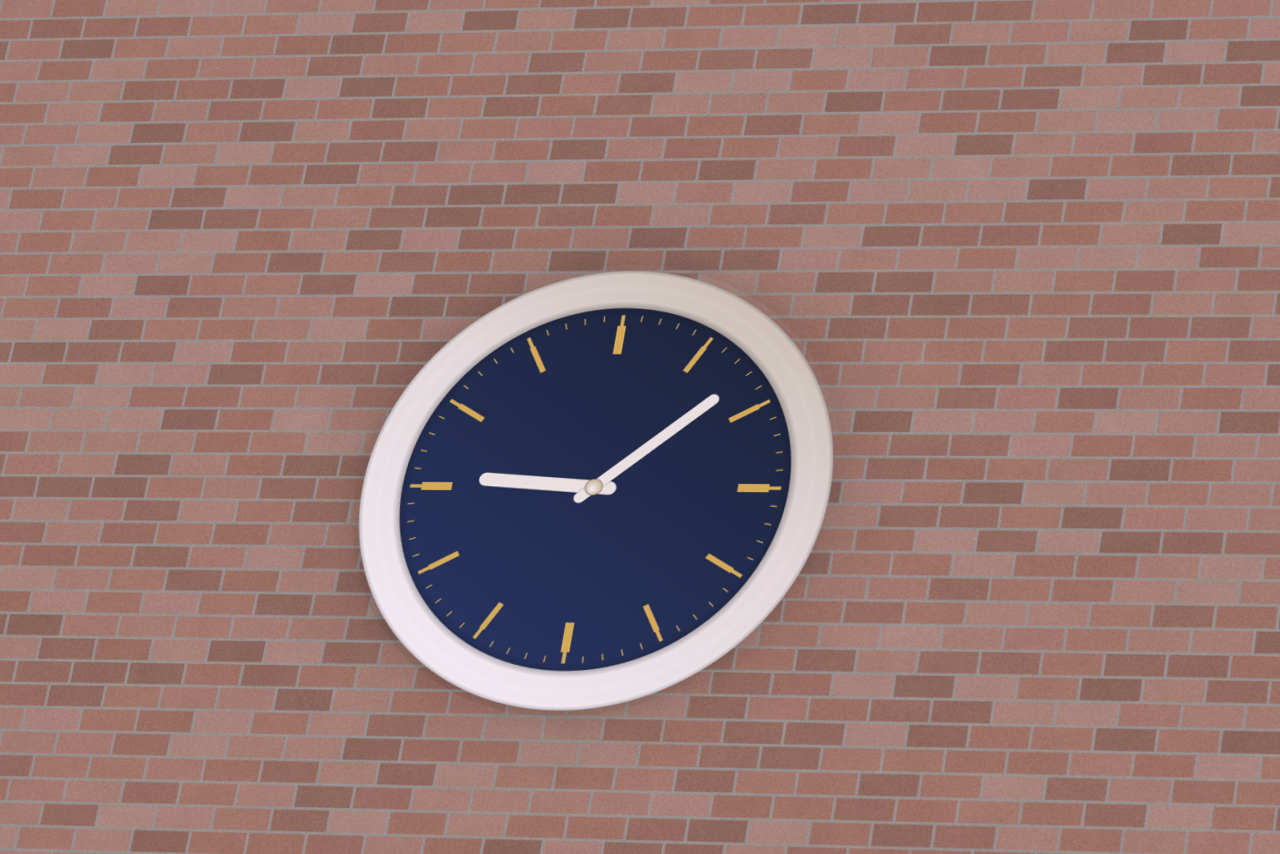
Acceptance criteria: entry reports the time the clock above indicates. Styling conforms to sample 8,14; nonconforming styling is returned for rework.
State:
9,08
